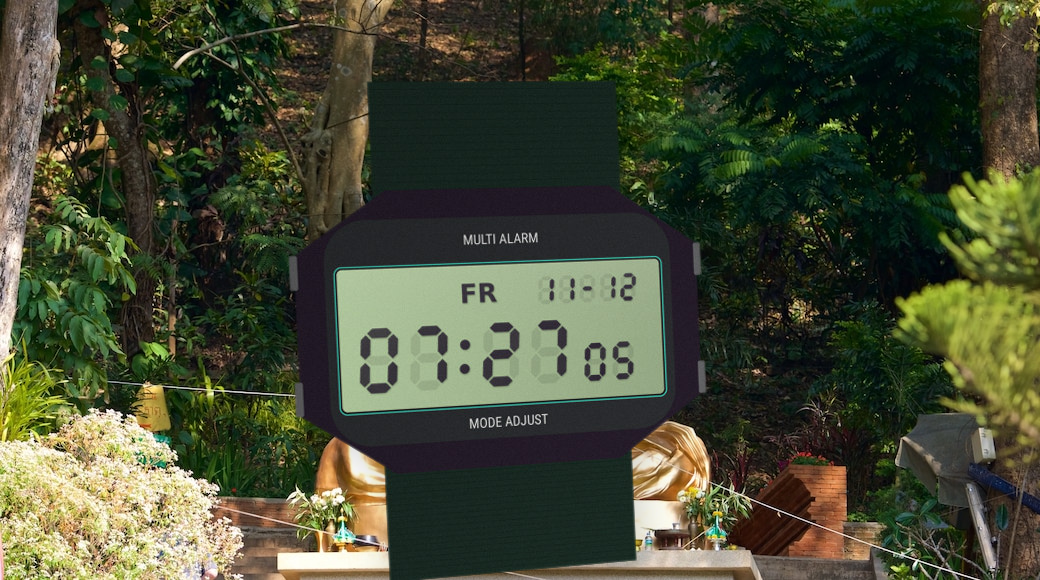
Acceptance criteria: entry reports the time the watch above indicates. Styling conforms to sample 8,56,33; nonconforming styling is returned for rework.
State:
7,27,05
